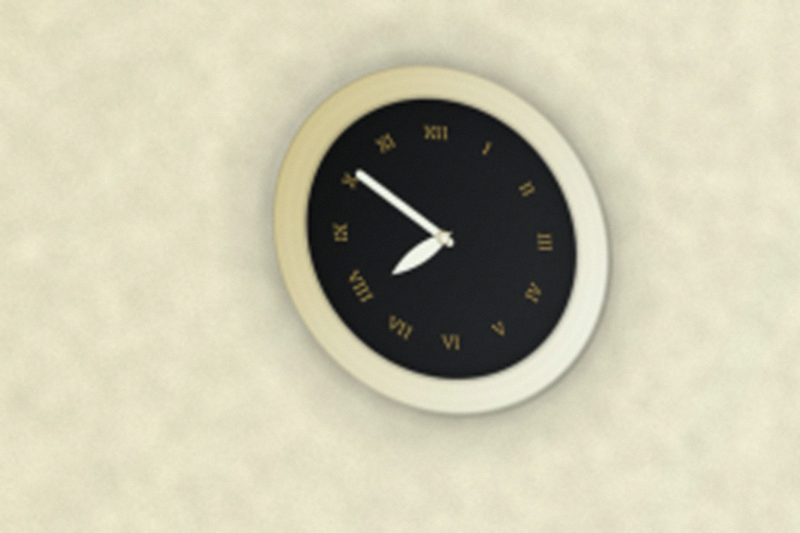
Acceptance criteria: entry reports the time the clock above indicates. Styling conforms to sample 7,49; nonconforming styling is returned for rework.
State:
7,51
